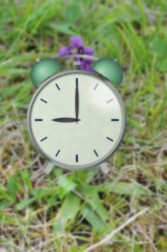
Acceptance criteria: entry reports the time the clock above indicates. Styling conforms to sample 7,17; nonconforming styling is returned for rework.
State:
9,00
